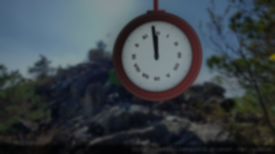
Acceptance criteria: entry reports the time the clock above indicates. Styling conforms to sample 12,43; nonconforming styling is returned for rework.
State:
11,59
